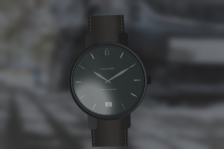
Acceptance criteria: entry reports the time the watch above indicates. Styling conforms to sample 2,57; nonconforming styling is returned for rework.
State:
10,10
